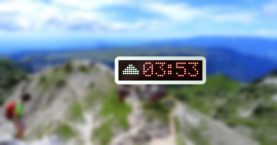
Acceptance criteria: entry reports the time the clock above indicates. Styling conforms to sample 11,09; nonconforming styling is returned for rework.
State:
3,53
